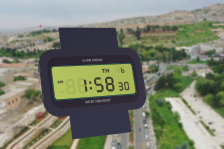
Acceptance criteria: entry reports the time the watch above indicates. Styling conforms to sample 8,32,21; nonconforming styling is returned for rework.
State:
1,58,30
